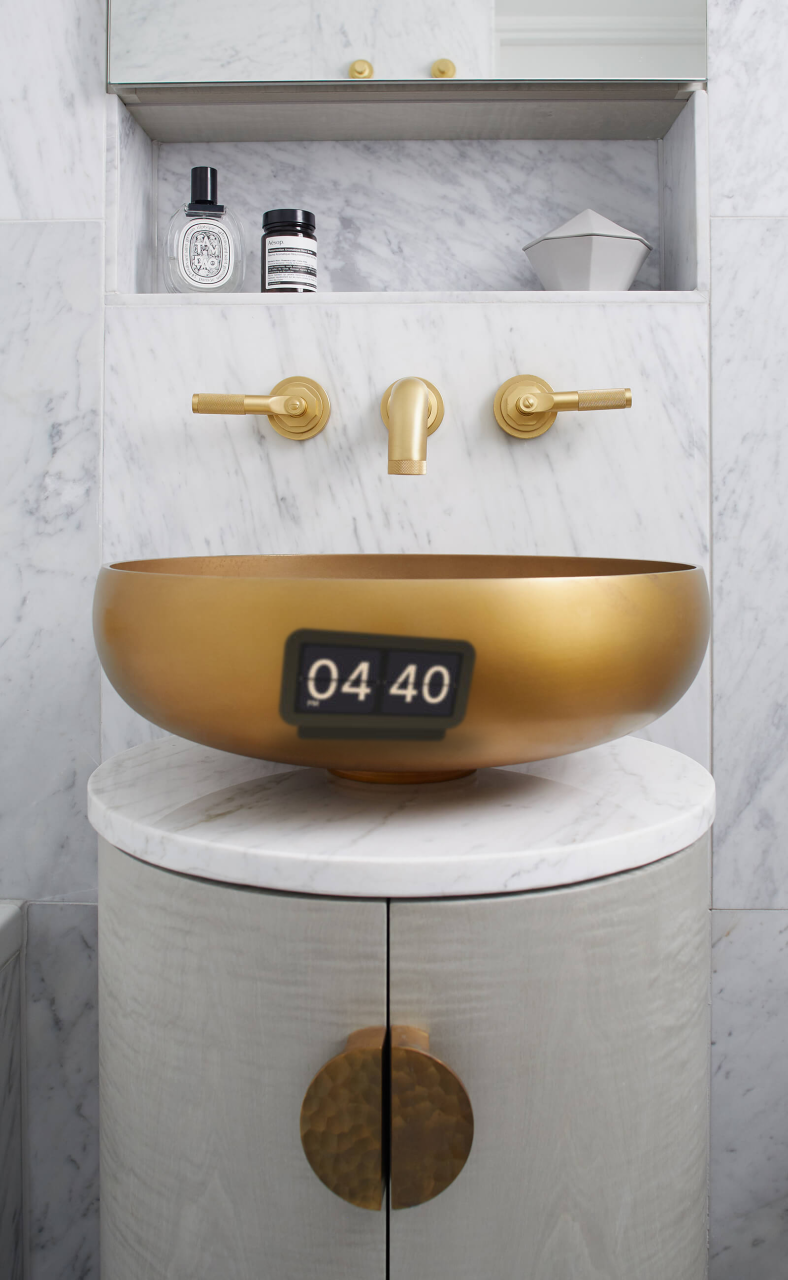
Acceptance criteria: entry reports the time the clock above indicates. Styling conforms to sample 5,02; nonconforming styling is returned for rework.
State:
4,40
